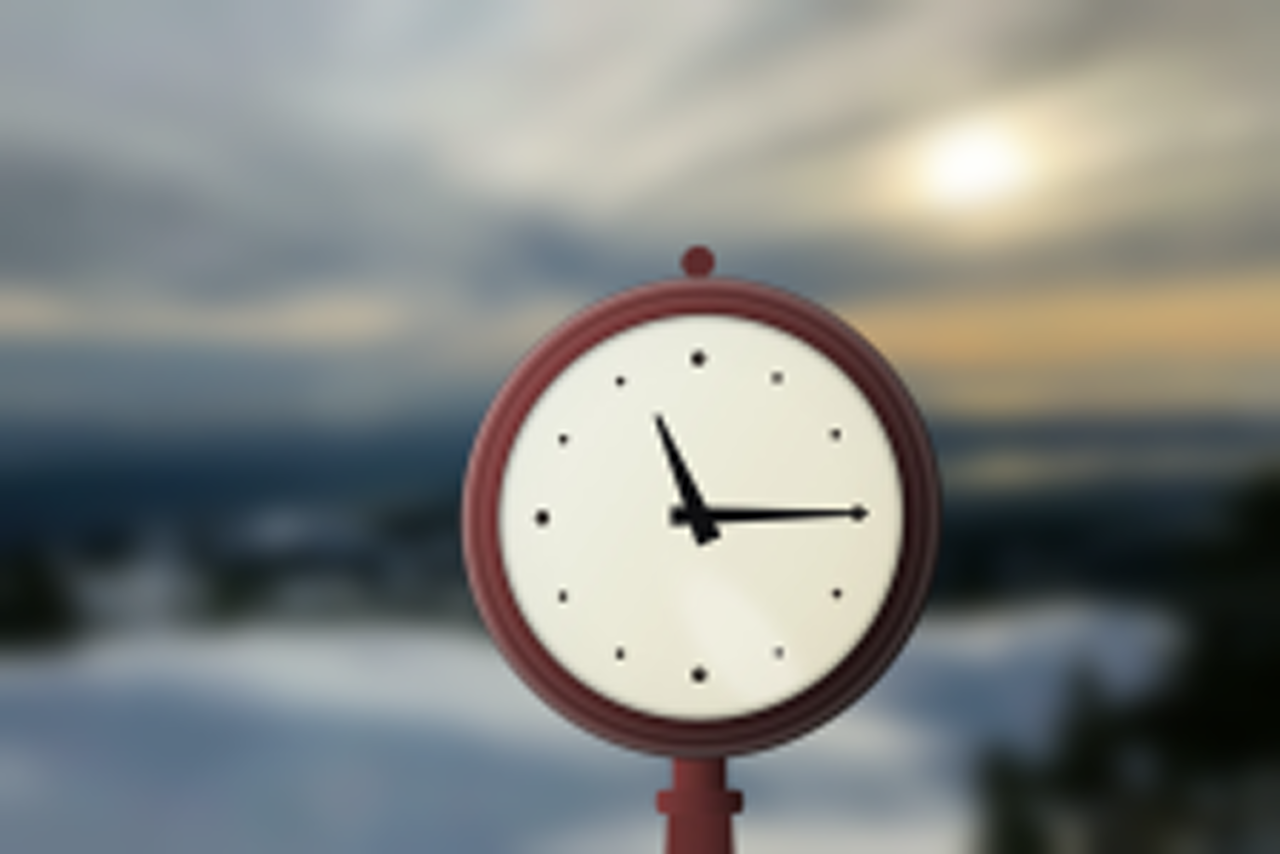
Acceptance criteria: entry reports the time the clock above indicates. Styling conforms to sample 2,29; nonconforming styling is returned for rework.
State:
11,15
